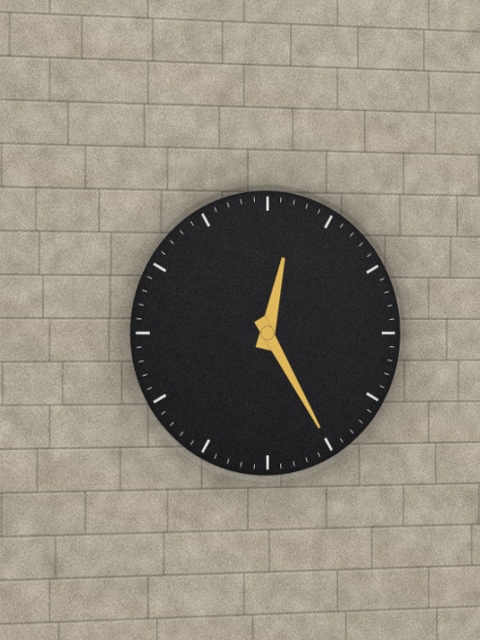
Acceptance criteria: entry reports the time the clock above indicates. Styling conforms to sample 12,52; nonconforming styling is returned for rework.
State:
12,25
